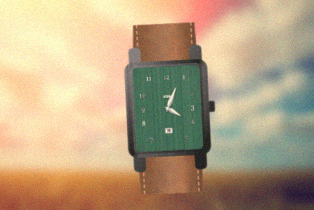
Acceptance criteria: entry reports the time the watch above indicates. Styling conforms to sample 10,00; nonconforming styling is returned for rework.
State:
4,04
